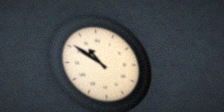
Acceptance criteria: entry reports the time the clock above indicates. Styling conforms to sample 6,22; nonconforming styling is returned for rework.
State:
10,51
